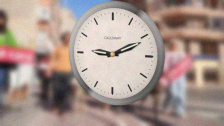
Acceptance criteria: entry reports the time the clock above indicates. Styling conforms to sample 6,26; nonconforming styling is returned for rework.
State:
9,11
